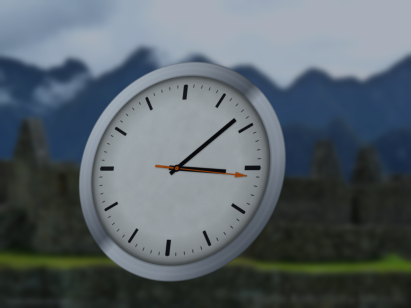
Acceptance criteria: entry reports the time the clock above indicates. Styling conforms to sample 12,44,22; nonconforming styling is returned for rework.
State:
3,08,16
